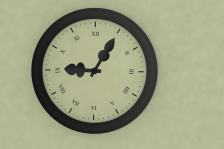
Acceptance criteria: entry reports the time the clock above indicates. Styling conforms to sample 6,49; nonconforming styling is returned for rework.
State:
9,05
